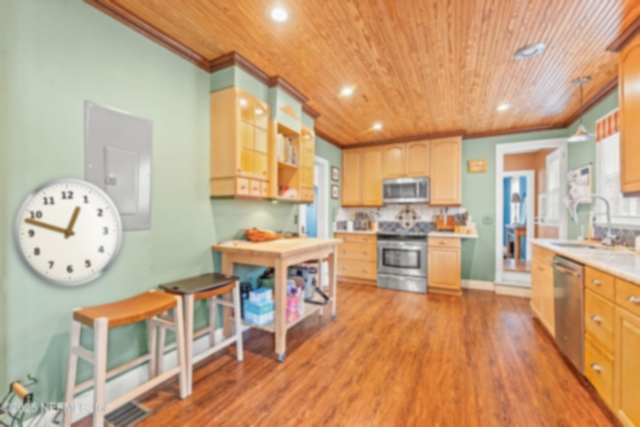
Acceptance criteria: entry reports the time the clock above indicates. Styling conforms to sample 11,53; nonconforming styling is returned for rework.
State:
12,48
